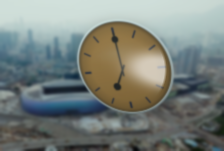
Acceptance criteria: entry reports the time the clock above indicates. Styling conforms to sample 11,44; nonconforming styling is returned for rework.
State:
7,00
